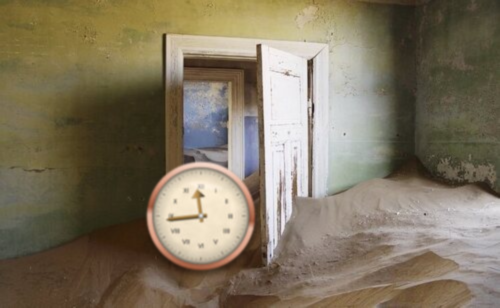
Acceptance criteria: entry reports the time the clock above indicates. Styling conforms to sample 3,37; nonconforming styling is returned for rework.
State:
11,44
